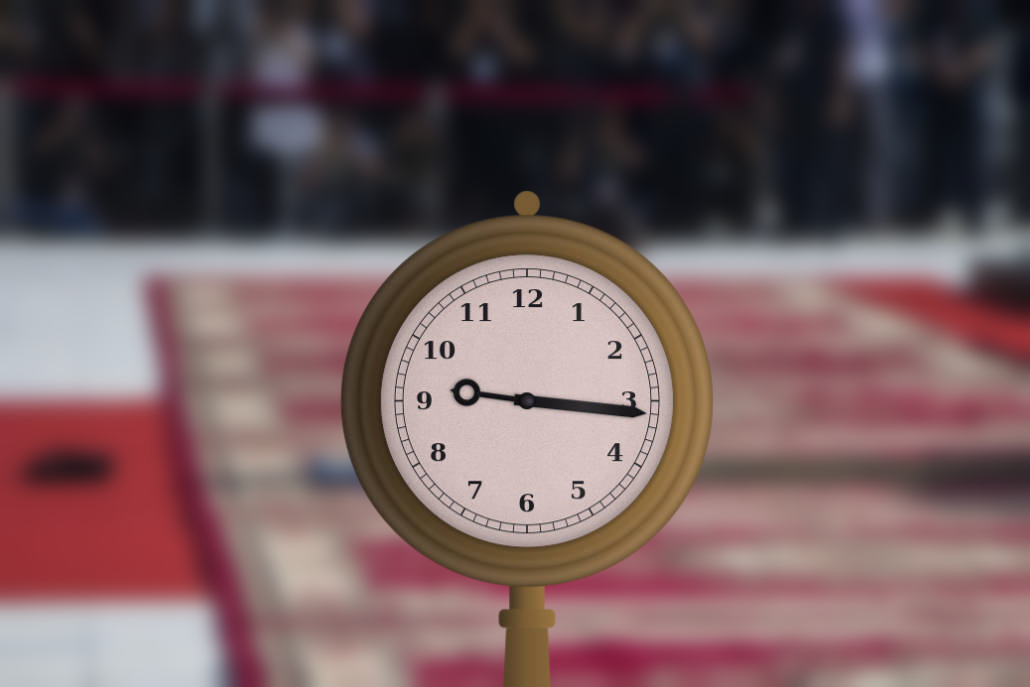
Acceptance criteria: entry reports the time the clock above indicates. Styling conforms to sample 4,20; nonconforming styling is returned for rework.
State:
9,16
